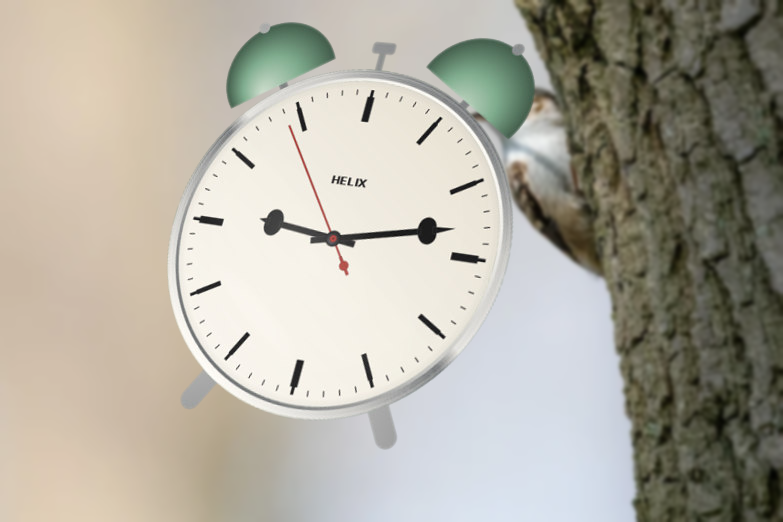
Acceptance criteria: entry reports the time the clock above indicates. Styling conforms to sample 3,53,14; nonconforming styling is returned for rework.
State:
9,12,54
